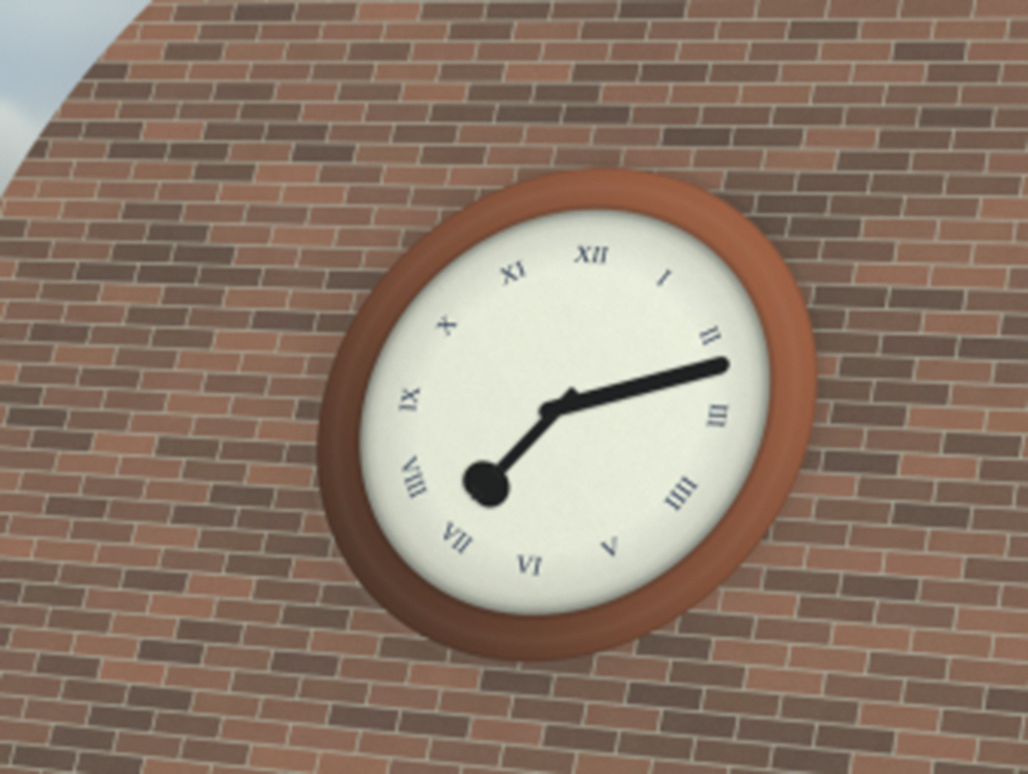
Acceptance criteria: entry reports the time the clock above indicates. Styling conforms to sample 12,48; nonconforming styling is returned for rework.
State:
7,12
